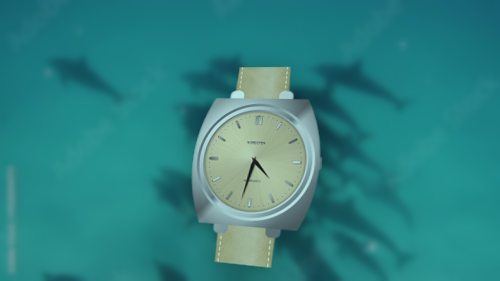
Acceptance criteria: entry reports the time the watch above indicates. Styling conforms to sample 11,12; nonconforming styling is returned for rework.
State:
4,32
